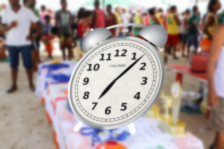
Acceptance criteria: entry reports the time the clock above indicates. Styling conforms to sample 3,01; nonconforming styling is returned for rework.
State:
7,07
